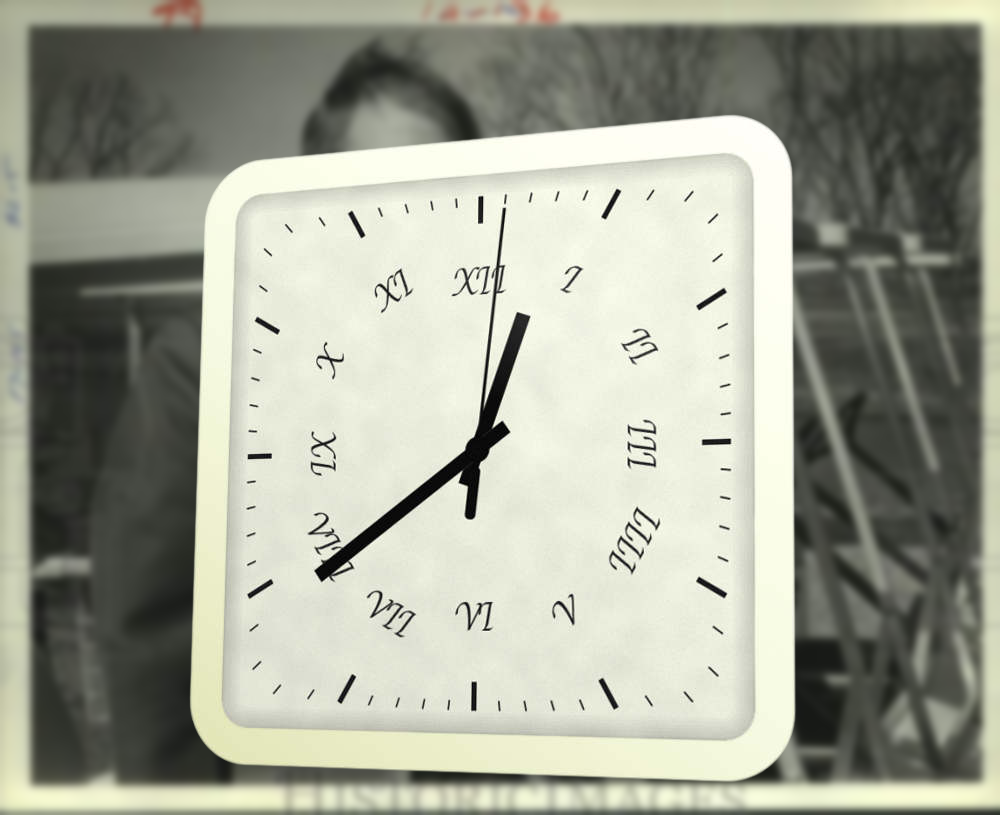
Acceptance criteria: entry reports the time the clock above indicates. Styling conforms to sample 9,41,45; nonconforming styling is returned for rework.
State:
12,39,01
